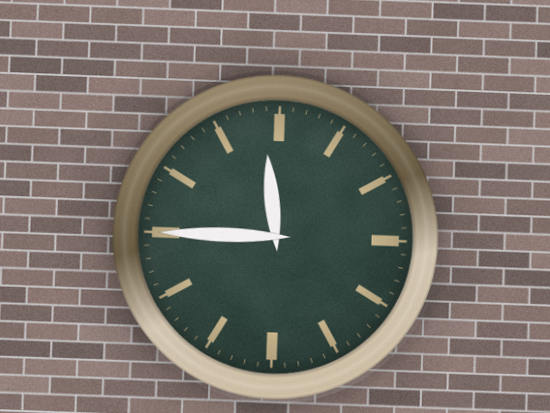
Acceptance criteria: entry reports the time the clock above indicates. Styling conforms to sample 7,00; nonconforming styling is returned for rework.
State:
11,45
